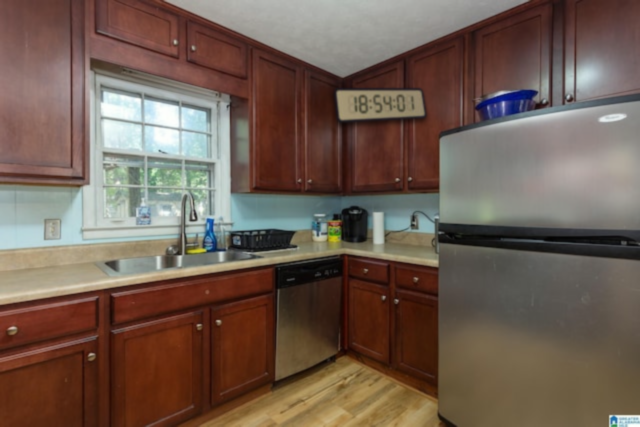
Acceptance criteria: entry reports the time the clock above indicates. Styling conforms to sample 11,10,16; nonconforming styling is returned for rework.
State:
18,54,01
